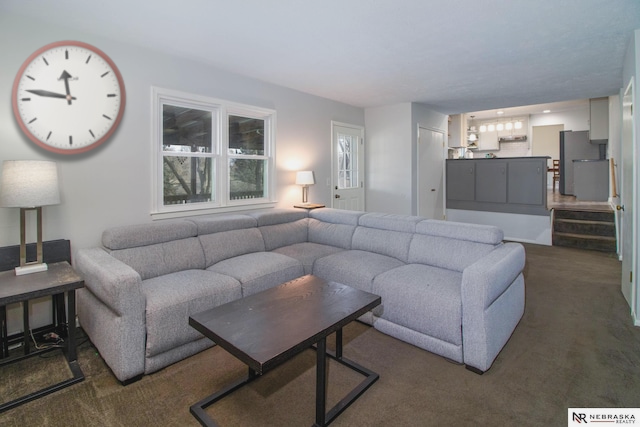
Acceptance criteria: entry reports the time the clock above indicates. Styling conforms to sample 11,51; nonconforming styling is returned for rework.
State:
11,47
